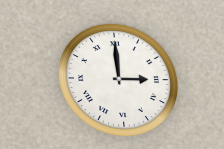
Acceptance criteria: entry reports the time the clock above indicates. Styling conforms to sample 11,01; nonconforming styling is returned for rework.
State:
3,00
